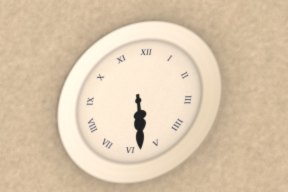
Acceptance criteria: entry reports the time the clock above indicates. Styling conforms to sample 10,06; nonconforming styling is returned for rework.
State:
5,28
